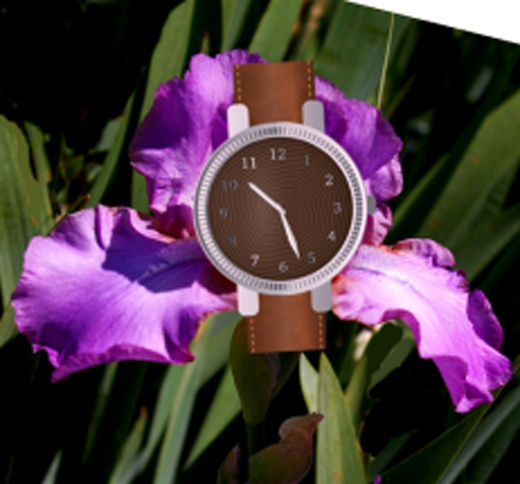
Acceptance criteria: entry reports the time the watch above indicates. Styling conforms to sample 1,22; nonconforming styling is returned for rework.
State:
10,27
